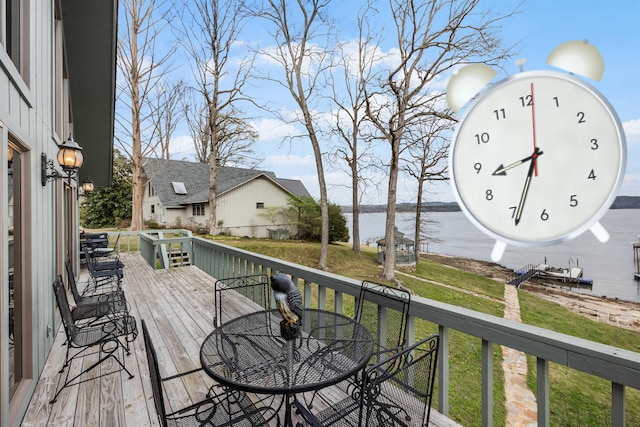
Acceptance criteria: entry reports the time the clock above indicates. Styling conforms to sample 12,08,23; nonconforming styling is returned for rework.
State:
8,34,01
